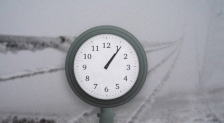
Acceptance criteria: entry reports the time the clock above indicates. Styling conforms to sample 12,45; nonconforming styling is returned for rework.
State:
1,06
